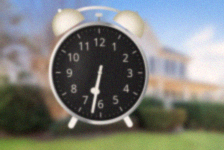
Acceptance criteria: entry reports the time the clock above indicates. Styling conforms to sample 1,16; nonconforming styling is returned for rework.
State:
6,32
